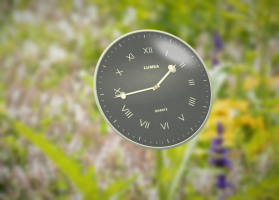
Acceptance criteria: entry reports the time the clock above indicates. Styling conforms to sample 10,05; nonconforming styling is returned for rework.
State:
1,44
